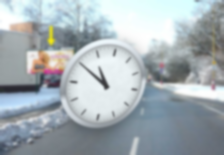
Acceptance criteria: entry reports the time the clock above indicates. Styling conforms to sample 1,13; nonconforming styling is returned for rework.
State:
10,50
